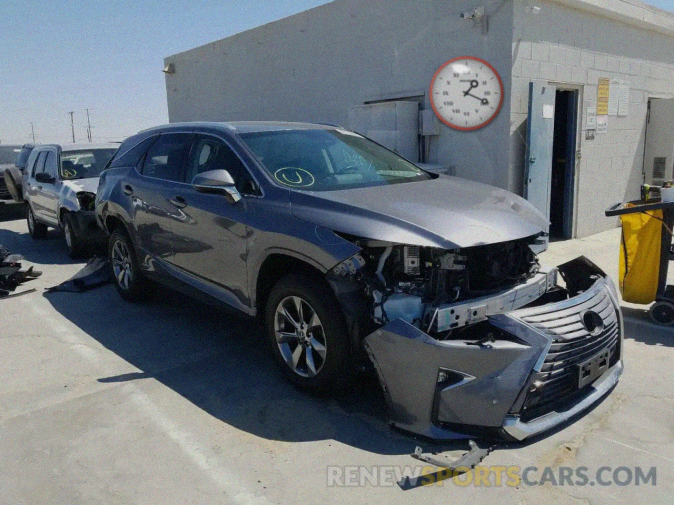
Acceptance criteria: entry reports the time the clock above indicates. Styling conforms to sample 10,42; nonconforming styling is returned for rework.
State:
1,19
